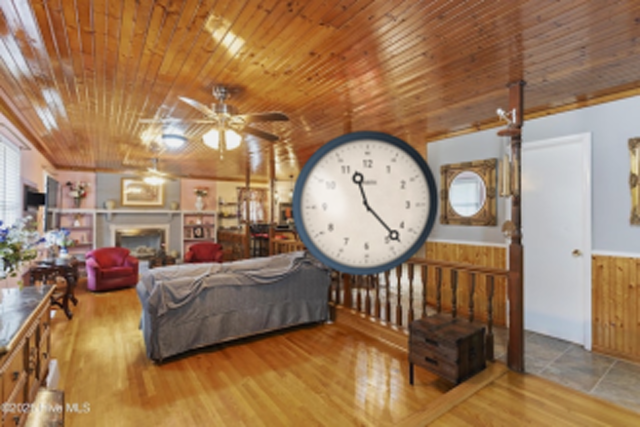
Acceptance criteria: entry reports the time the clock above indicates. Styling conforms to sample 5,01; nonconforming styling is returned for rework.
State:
11,23
